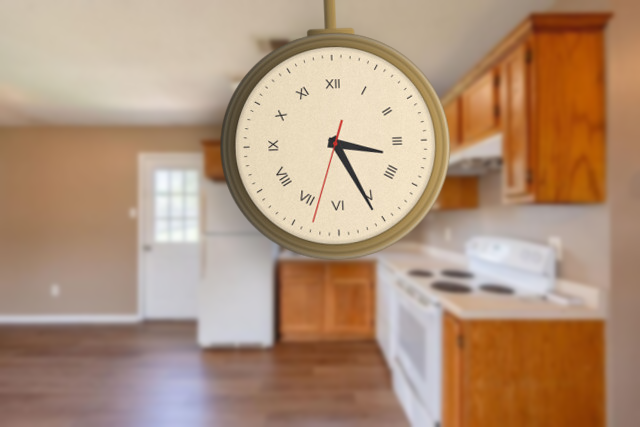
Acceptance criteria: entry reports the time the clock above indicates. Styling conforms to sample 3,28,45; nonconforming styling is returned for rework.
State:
3,25,33
